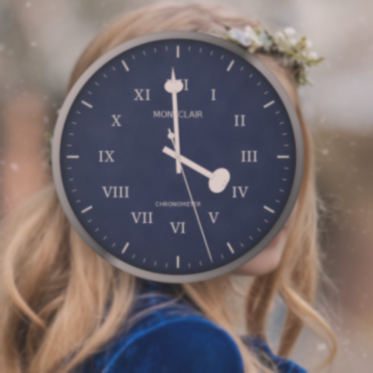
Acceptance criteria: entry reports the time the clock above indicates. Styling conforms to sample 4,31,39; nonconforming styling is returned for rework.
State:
3,59,27
